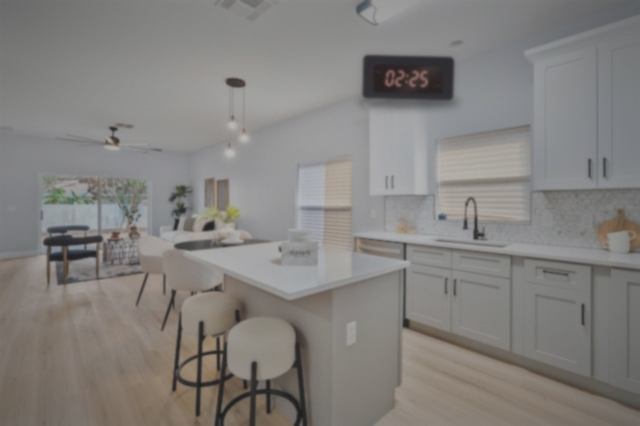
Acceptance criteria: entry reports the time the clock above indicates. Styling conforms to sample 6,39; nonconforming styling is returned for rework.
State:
2,25
